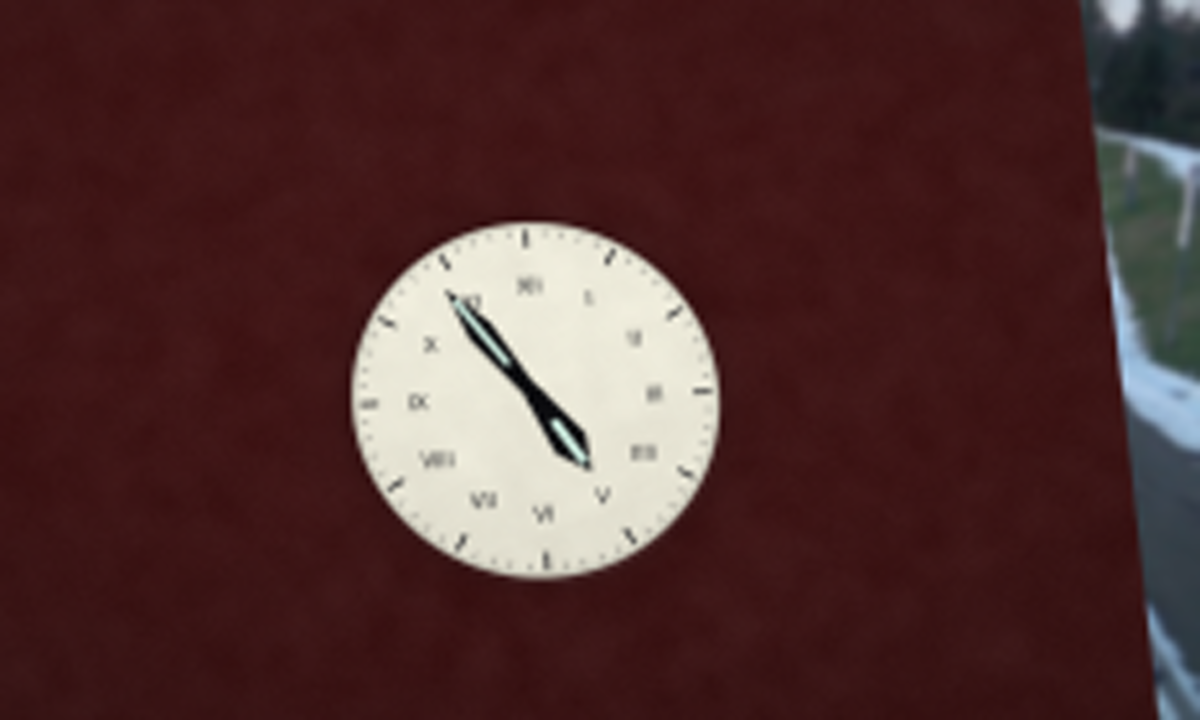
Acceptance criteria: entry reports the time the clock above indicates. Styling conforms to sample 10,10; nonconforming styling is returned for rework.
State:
4,54
